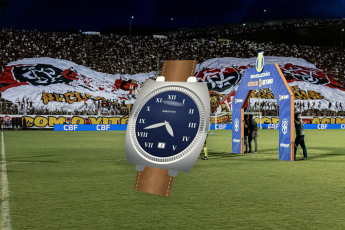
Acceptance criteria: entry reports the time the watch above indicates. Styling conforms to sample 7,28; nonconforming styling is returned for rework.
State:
4,42
